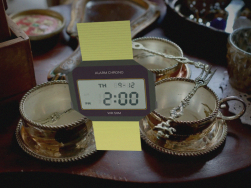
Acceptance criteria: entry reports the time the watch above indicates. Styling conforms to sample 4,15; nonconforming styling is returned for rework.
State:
2,00
